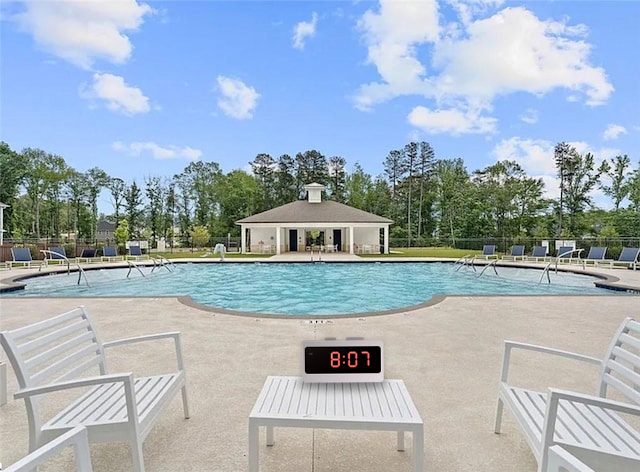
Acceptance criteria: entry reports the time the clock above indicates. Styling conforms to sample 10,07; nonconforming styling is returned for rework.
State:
8,07
